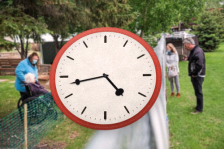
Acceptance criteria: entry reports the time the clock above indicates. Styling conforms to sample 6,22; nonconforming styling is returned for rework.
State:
4,43
